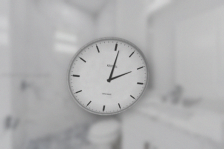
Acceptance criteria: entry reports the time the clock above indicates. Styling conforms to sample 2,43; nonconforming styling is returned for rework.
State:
2,01
